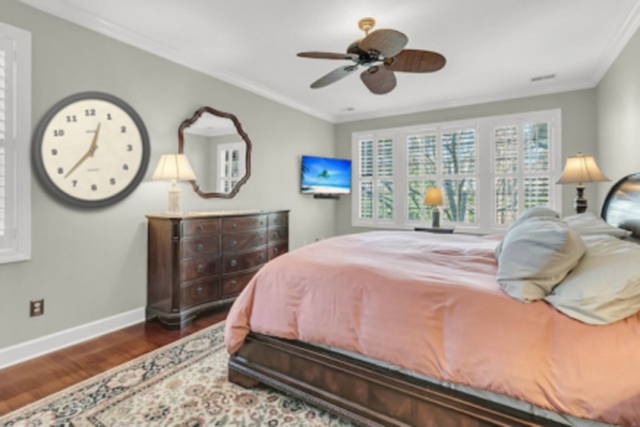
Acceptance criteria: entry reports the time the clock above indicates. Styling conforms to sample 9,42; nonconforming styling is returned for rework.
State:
12,38
